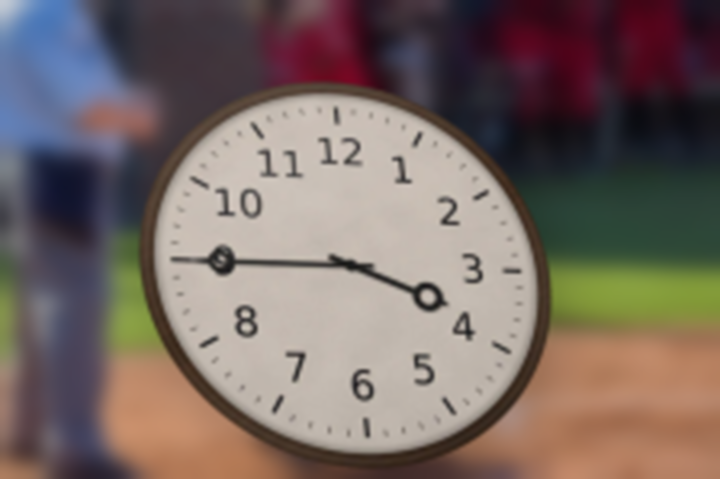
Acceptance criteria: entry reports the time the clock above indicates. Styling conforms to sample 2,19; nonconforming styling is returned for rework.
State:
3,45
